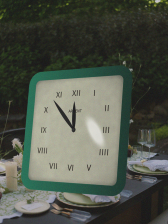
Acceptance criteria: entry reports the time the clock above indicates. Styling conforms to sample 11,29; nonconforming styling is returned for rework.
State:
11,53
